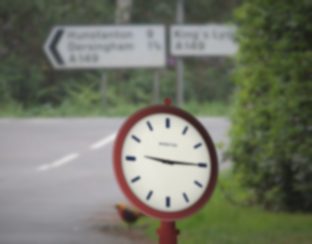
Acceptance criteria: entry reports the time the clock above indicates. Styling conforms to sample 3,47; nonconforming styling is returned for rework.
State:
9,15
